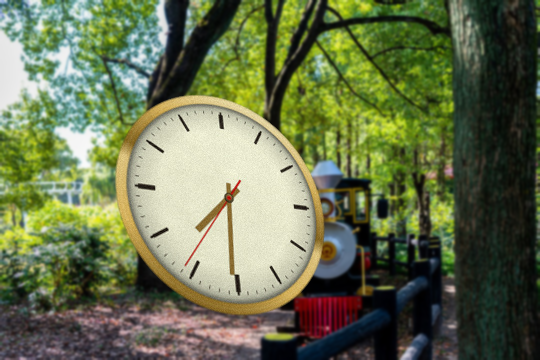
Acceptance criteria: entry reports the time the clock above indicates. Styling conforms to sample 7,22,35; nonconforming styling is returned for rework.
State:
7,30,36
